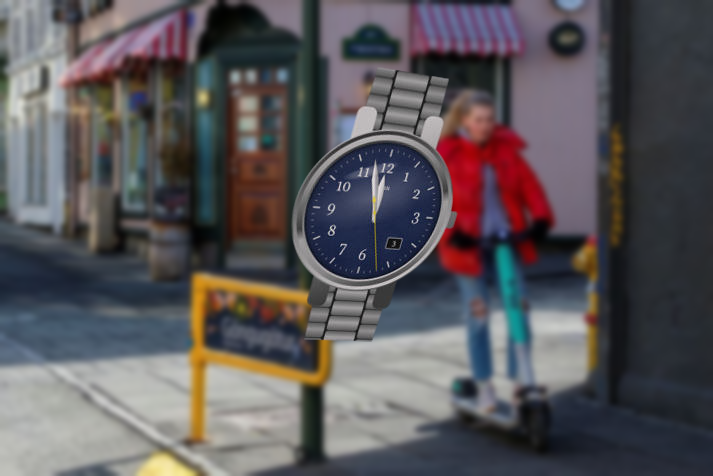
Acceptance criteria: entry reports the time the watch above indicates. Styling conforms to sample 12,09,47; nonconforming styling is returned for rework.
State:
11,57,27
